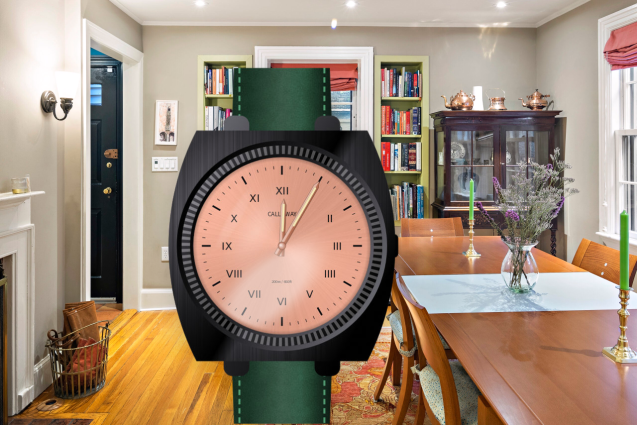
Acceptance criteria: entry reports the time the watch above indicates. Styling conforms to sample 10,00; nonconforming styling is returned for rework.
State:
12,05
